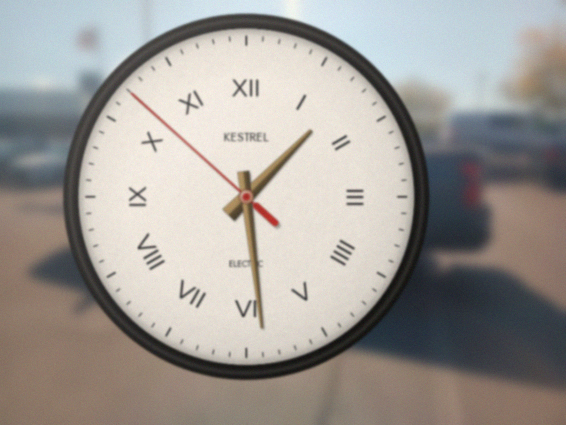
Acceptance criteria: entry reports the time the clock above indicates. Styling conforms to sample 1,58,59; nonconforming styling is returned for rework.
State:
1,28,52
